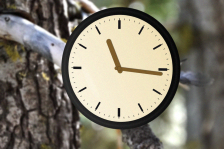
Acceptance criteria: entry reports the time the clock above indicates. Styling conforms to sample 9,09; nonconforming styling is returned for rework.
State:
11,16
